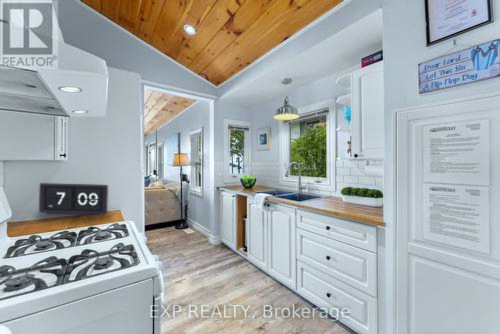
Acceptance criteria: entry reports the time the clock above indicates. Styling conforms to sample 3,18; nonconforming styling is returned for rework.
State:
7,09
